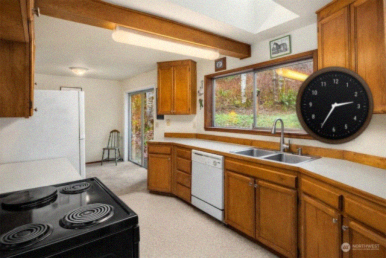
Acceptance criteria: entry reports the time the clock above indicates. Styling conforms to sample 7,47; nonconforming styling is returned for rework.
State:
2,35
